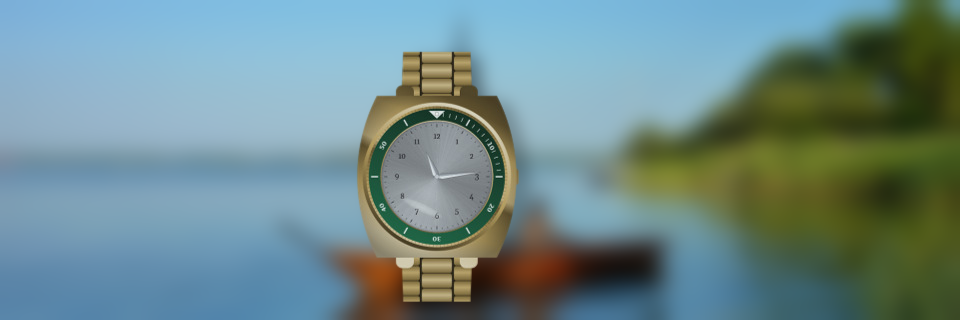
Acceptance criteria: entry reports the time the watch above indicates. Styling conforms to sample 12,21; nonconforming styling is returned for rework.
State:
11,14
